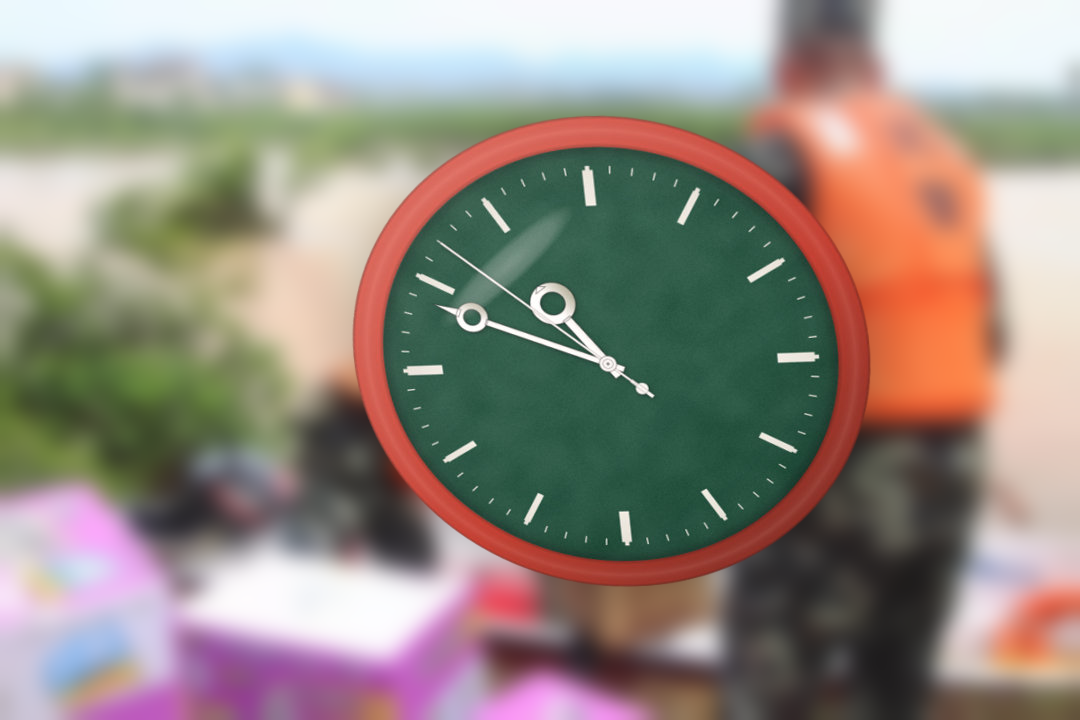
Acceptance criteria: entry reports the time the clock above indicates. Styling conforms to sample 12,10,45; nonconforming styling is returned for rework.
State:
10,48,52
